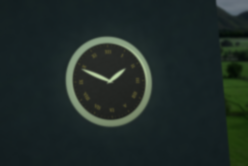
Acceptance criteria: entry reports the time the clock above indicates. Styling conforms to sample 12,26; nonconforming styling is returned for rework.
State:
1,49
